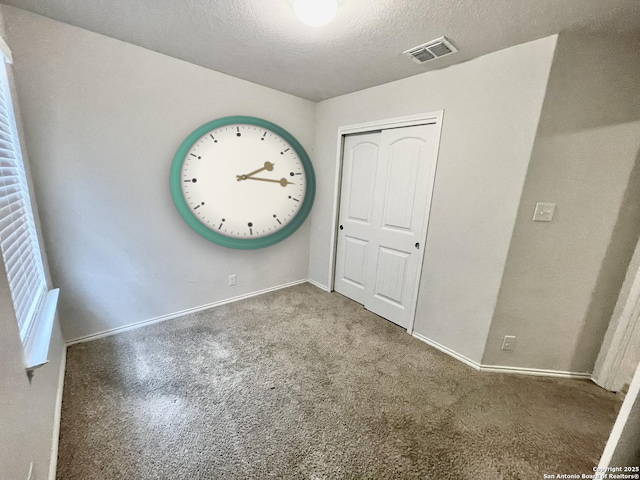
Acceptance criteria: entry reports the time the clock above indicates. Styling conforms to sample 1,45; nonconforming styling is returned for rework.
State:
2,17
